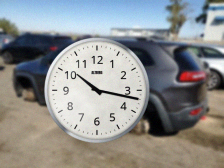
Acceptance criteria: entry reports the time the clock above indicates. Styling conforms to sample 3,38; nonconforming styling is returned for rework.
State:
10,17
